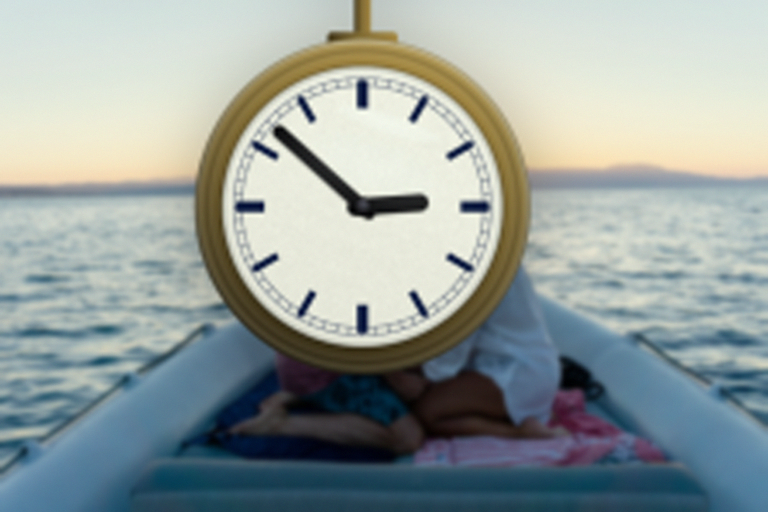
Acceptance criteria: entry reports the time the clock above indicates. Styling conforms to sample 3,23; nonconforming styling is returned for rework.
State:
2,52
